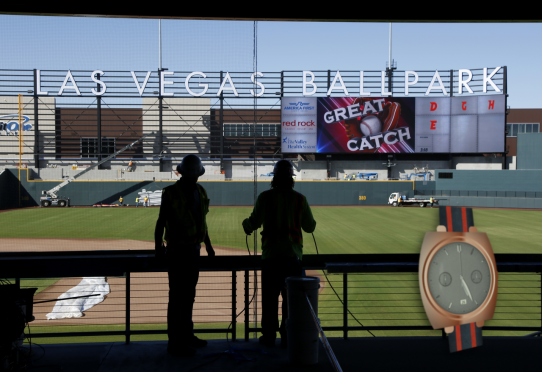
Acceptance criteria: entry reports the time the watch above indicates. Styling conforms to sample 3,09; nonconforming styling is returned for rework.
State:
5,26
